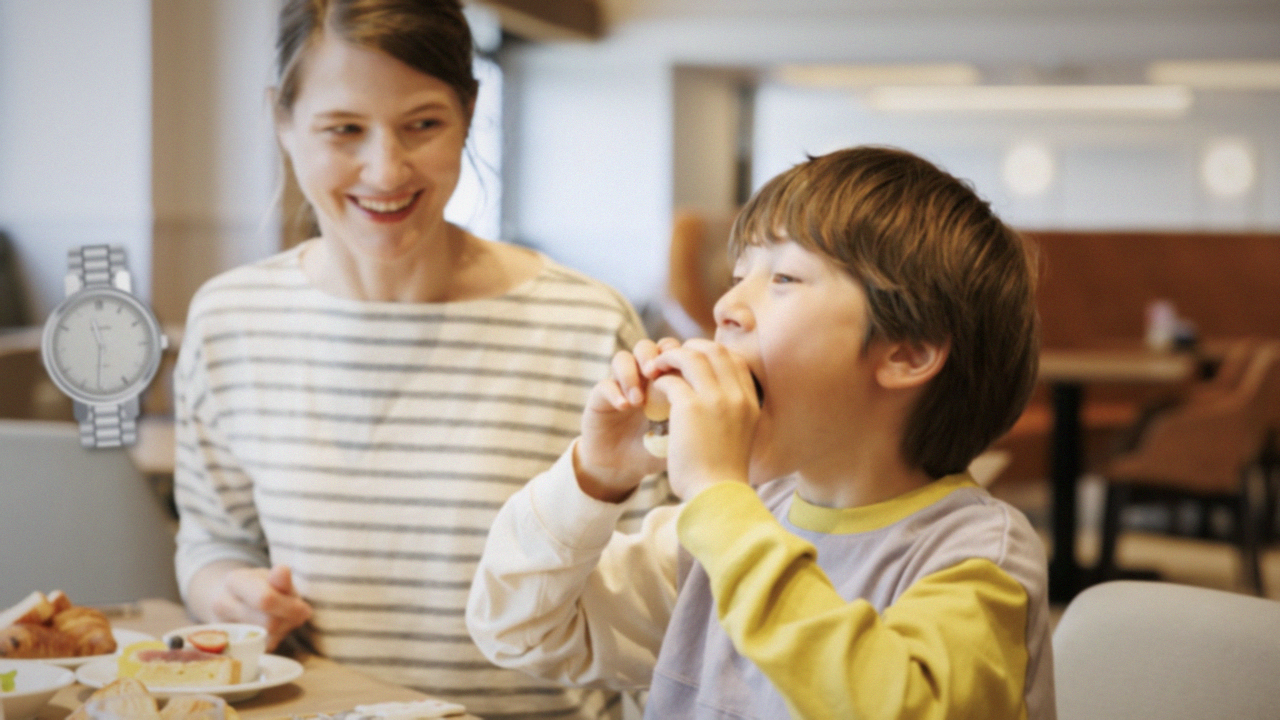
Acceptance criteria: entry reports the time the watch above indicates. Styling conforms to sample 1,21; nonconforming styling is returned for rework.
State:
11,31
